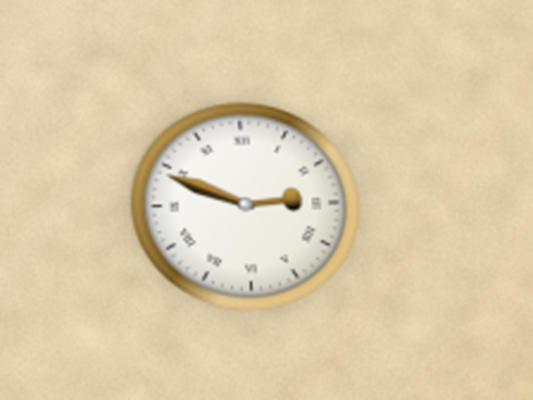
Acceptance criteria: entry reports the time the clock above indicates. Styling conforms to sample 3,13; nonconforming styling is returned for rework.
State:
2,49
